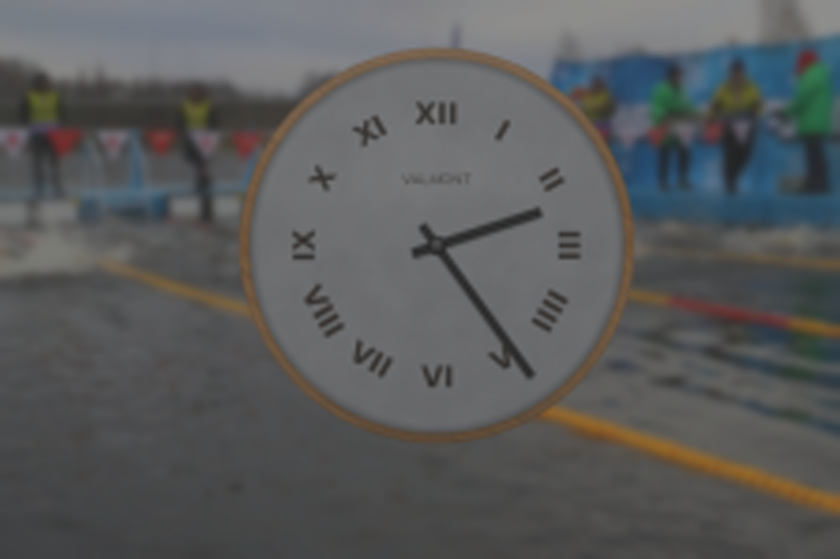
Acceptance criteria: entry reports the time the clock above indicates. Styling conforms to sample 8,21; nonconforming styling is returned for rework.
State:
2,24
